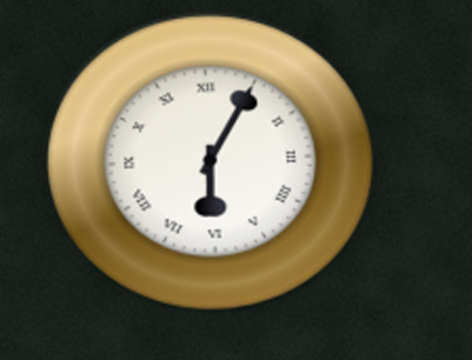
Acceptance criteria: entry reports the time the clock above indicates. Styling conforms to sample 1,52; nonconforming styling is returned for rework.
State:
6,05
